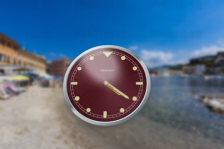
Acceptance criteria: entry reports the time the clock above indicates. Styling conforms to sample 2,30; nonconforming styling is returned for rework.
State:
4,21
